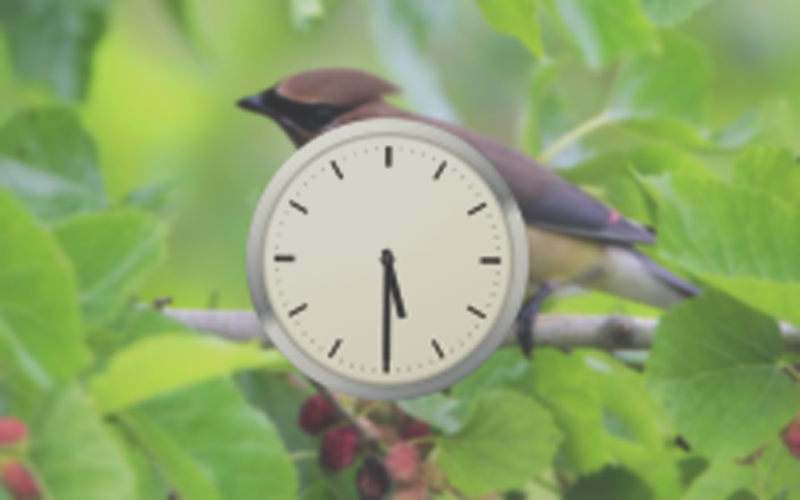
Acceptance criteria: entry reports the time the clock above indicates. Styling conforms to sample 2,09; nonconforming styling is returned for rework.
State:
5,30
